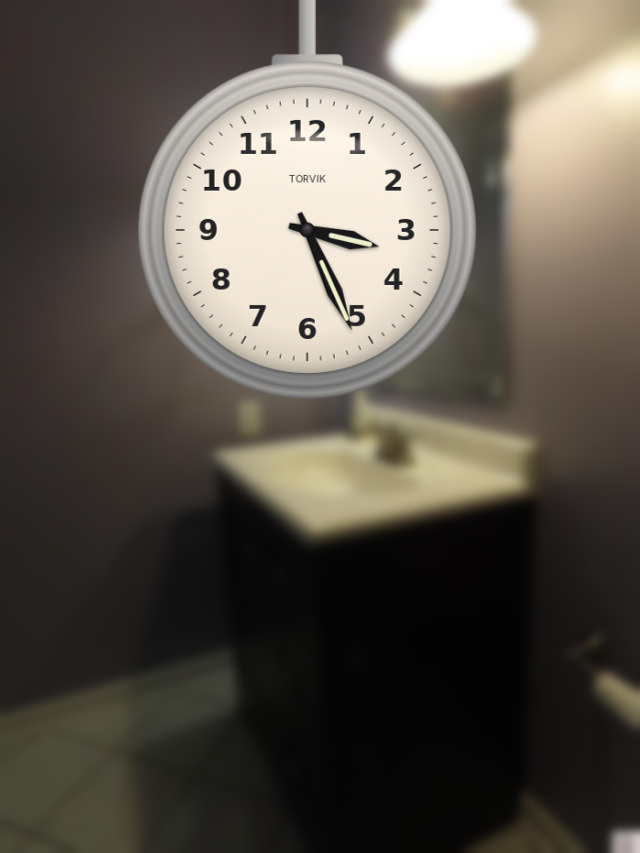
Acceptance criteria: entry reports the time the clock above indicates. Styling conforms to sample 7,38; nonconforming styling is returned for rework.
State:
3,26
